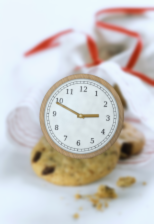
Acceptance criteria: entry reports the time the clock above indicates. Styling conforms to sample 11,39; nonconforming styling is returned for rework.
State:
2,49
